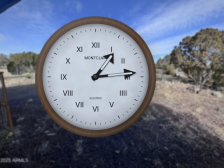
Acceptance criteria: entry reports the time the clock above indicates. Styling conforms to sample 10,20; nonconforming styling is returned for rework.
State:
1,14
